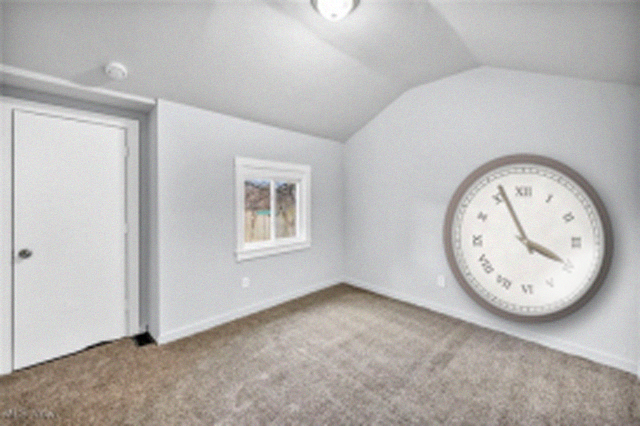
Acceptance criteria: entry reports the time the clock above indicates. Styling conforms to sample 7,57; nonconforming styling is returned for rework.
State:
3,56
